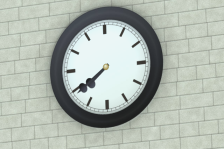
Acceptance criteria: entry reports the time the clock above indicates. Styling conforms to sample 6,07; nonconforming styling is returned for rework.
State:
7,39
